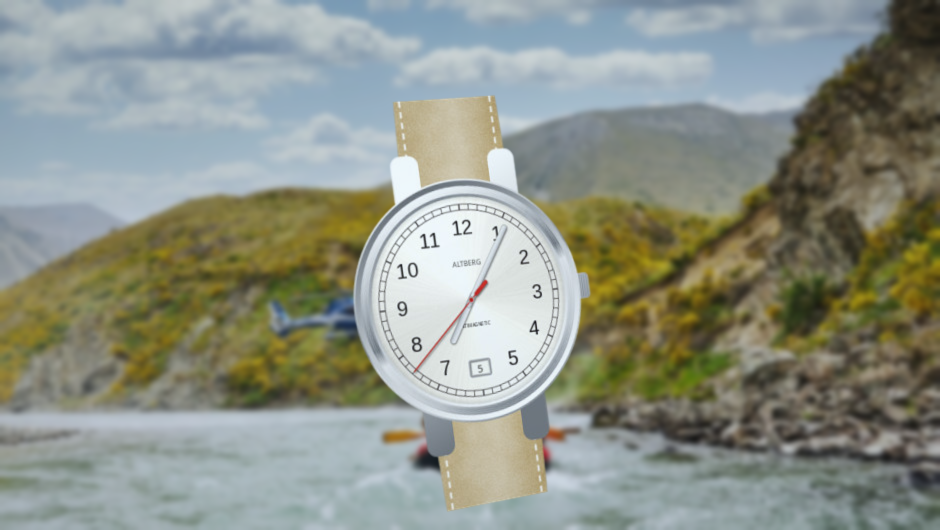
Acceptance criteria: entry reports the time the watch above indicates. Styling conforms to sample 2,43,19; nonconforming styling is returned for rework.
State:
7,05,38
